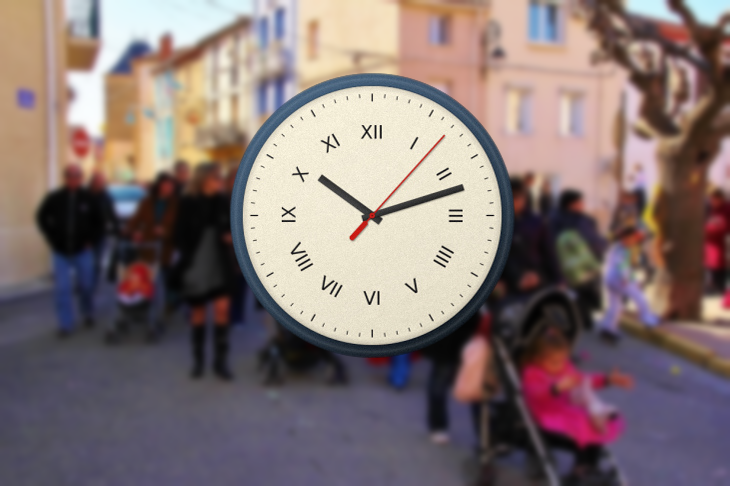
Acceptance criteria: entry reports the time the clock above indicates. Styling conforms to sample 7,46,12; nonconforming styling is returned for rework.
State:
10,12,07
